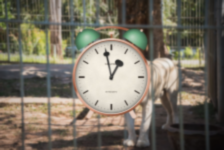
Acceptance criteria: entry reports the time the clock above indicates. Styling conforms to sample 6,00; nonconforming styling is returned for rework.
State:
12,58
